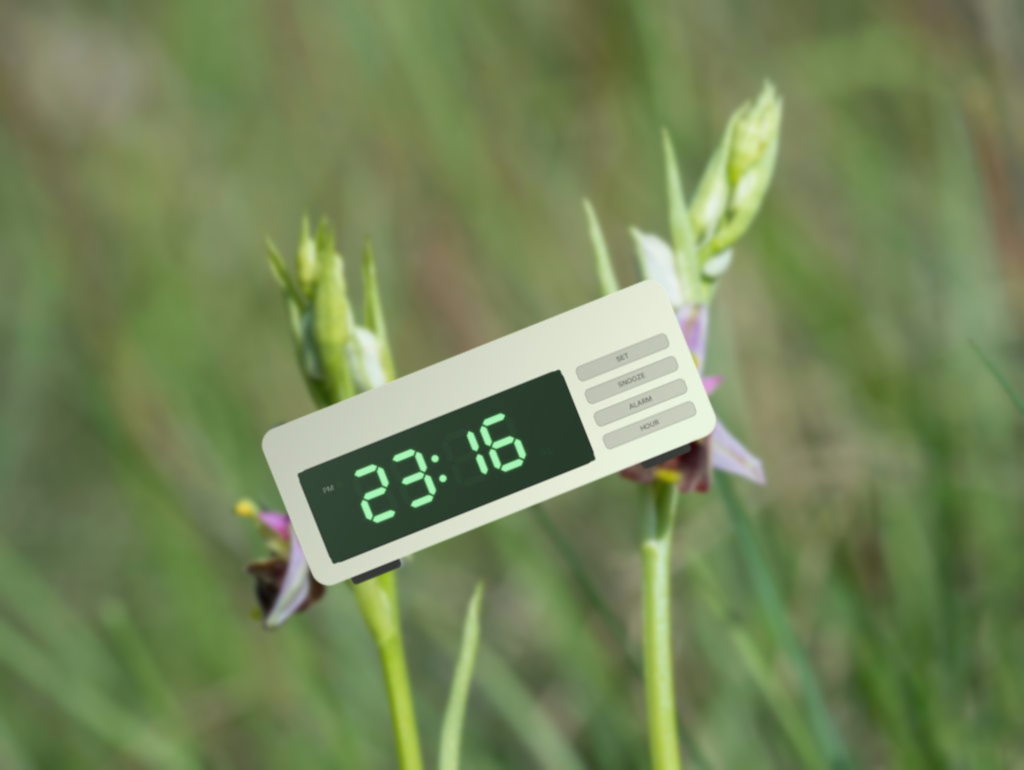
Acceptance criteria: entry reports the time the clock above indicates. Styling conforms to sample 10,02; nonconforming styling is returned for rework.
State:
23,16
